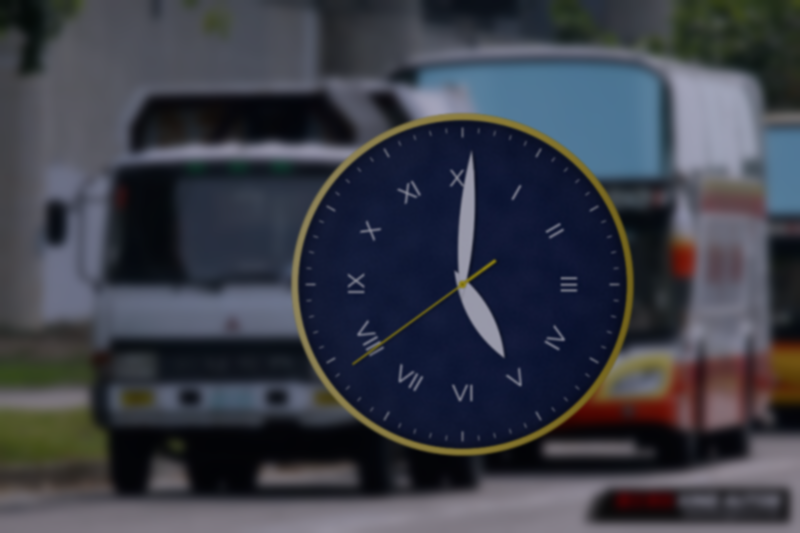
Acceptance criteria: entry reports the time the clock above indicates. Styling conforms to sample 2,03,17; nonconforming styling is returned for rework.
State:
5,00,39
